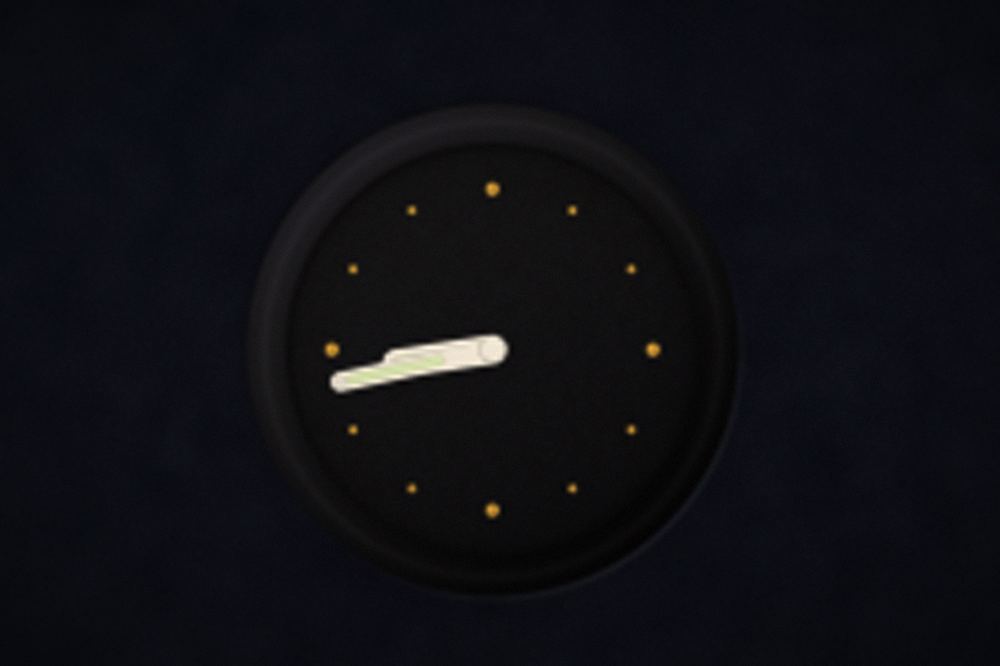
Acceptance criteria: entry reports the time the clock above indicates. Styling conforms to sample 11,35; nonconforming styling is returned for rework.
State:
8,43
